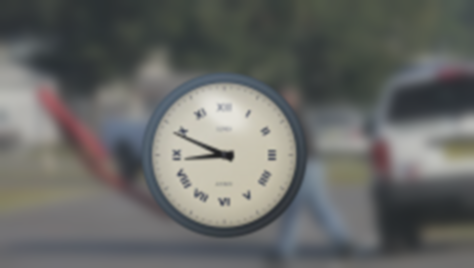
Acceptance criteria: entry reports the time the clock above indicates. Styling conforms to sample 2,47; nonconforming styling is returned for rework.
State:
8,49
